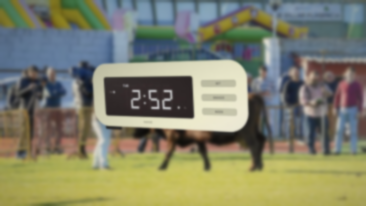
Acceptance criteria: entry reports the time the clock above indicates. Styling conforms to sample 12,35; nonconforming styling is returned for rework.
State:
2,52
